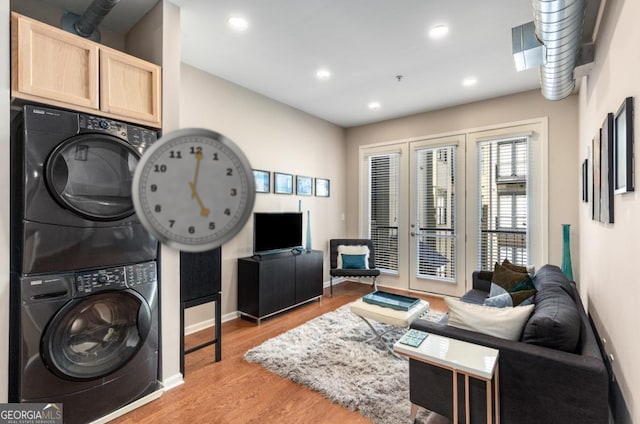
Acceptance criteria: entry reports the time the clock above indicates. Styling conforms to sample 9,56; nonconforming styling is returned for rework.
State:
5,01
